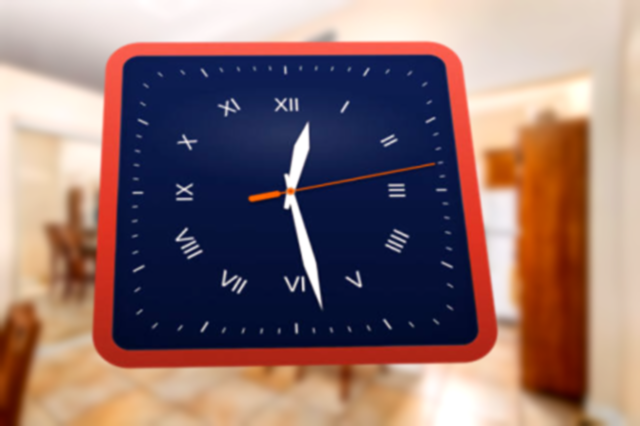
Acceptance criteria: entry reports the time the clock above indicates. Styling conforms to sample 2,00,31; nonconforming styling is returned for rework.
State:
12,28,13
